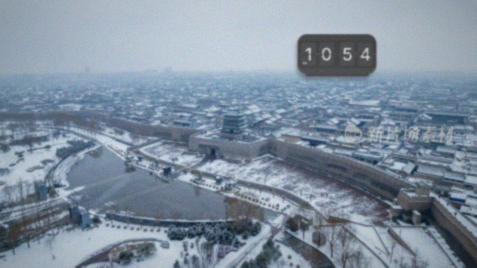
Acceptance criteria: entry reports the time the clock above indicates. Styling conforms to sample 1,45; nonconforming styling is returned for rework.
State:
10,54
